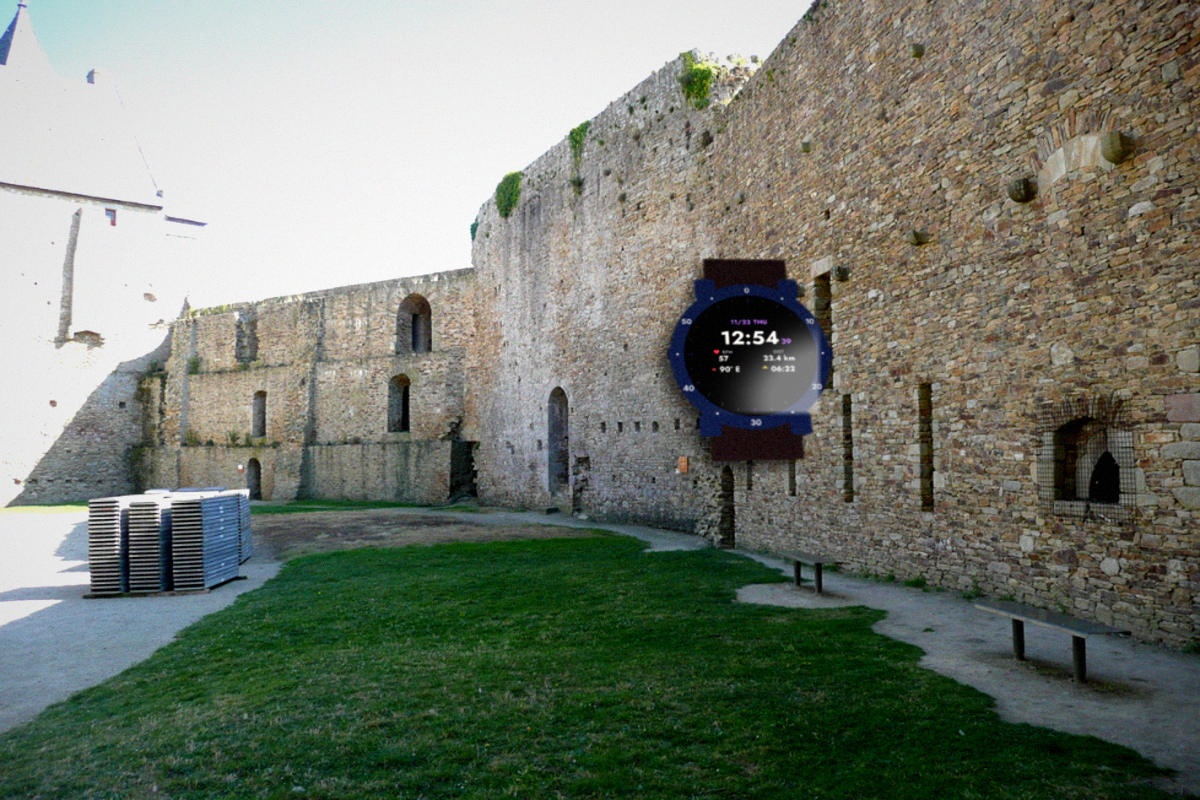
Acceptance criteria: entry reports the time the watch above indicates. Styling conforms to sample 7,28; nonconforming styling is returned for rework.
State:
12,54
